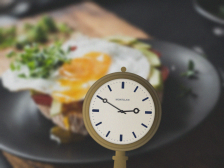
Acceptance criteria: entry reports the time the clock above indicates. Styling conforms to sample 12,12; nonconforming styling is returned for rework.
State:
2,50
